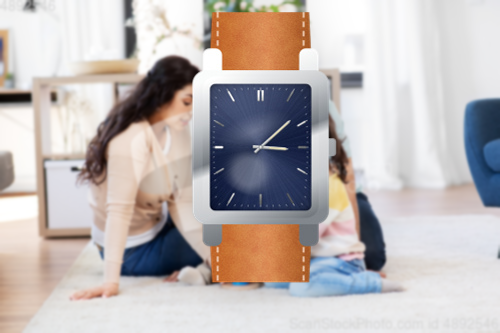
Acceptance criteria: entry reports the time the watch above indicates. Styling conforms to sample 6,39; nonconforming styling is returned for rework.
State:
3,08
